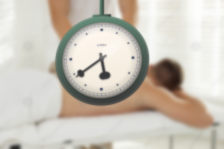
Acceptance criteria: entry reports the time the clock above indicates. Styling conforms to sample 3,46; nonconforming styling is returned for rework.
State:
5,39
